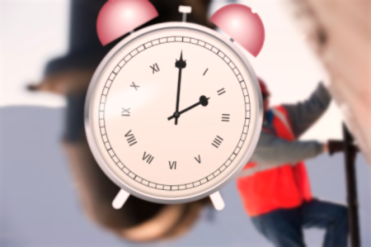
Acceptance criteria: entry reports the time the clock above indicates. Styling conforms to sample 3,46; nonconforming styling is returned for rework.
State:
2,00
